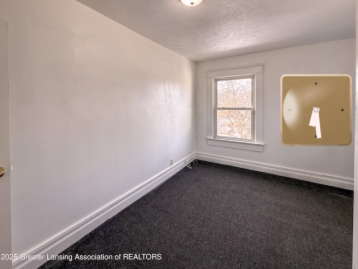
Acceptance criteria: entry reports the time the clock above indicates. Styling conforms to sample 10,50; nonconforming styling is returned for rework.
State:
6,29
